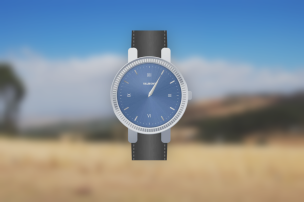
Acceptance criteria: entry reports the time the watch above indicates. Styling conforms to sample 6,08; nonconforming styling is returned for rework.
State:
1,05
